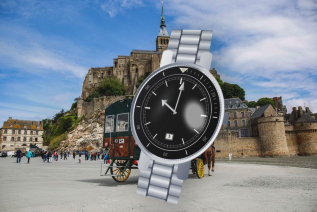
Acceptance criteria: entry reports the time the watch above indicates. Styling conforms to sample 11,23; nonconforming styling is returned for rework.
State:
10,01
